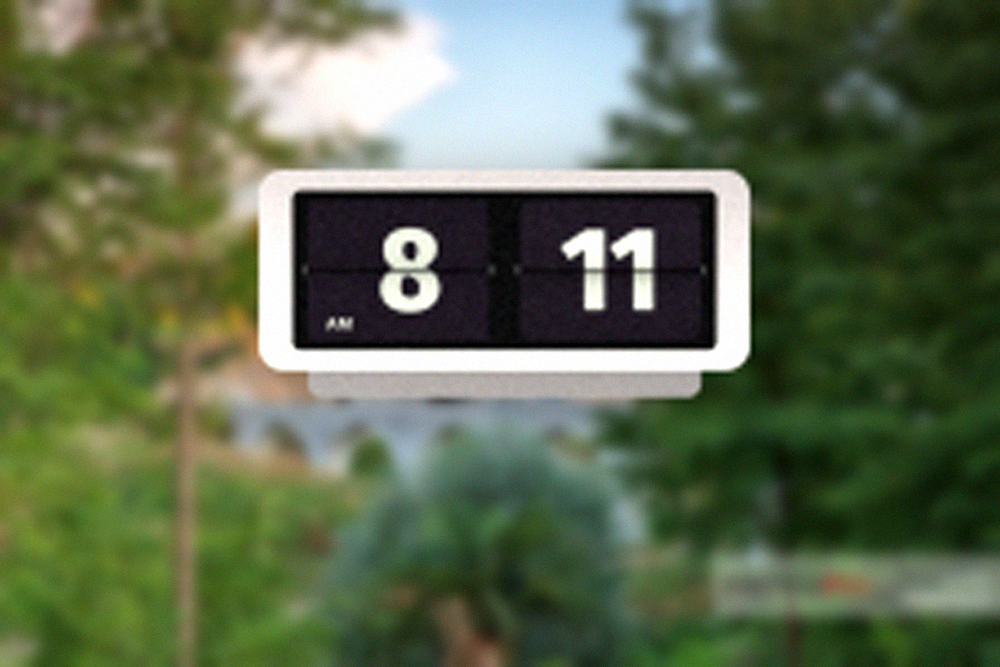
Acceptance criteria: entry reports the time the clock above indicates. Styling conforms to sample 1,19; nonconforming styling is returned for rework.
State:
8,11
